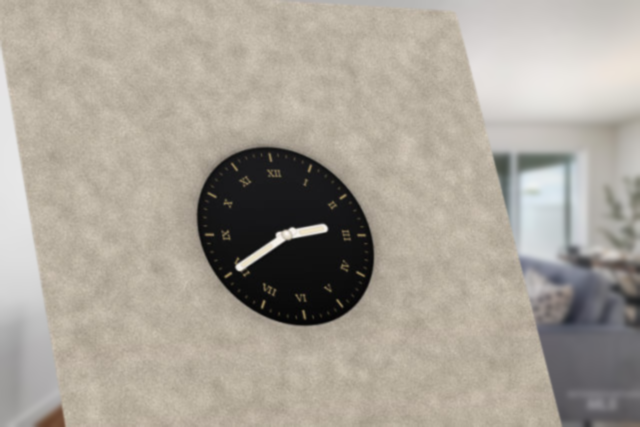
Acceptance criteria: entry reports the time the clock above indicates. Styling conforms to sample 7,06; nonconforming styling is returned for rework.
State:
2,40
